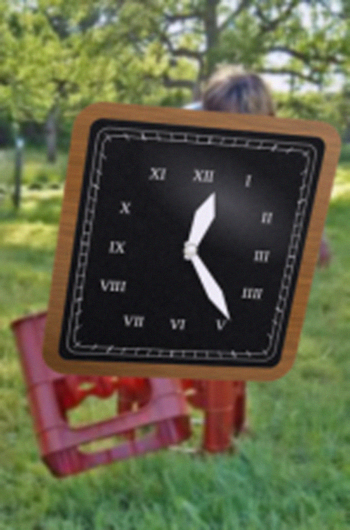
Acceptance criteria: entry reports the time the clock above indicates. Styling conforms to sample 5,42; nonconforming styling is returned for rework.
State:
12,24
